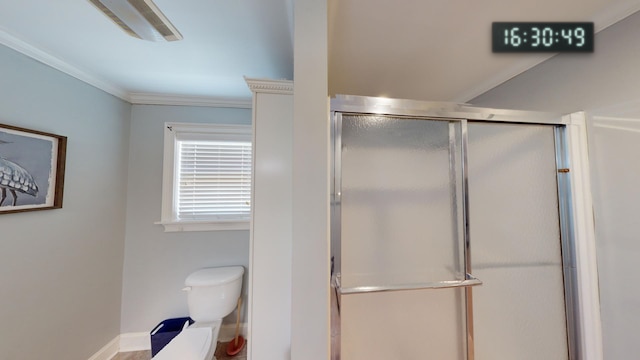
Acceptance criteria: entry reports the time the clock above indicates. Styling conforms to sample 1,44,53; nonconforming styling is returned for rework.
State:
16,30,49
